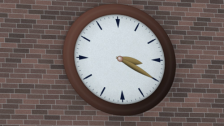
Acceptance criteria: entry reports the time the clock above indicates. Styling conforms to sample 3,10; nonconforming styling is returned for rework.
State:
3,20
